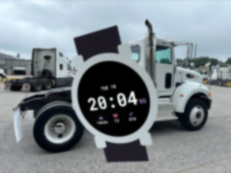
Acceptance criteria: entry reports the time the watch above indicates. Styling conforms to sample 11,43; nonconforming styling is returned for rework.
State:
20,04
